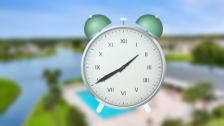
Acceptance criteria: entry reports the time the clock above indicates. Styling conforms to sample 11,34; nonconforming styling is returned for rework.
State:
1,40
